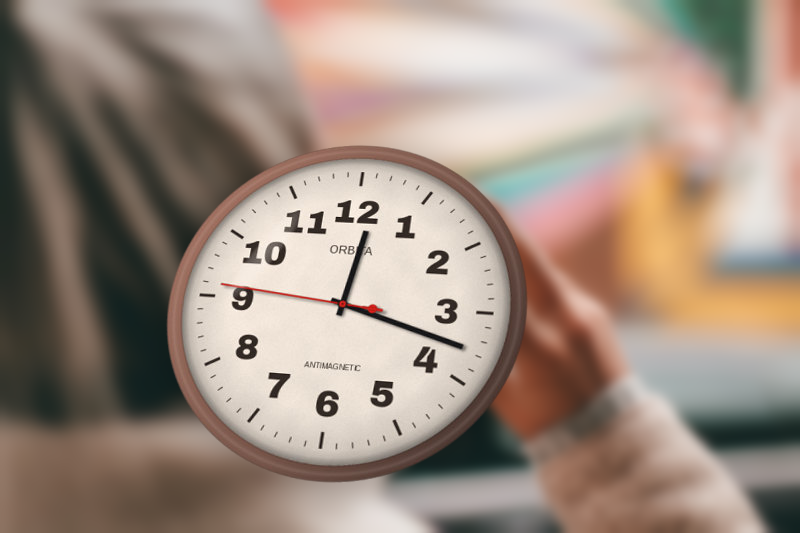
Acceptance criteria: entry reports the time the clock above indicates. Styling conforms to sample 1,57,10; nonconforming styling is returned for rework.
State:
12,17,46
